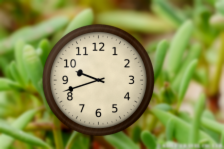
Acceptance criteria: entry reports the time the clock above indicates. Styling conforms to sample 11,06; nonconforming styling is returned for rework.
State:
9,42
